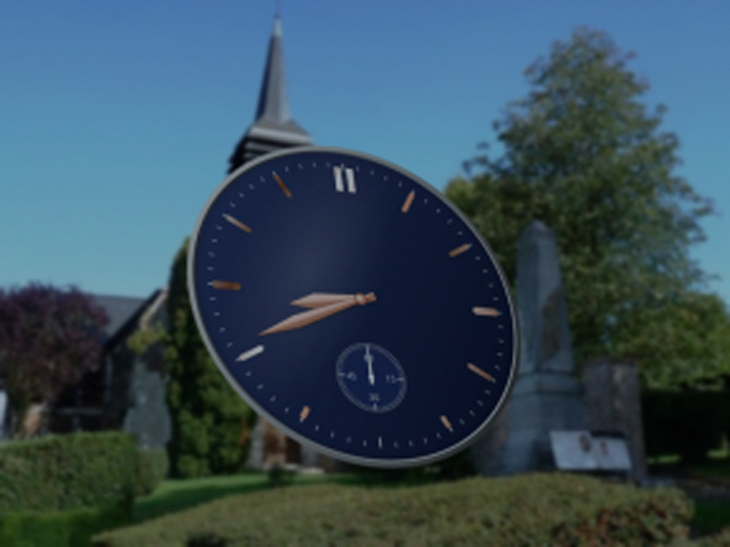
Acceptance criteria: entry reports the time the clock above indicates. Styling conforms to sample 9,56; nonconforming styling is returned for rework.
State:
8,41
